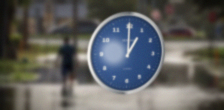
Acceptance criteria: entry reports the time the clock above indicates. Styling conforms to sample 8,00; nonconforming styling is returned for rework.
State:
1,00
